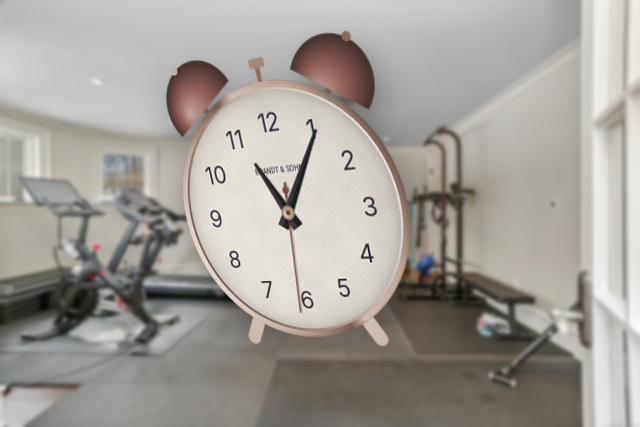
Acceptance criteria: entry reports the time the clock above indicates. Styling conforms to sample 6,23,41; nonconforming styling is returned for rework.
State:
11,05,31
